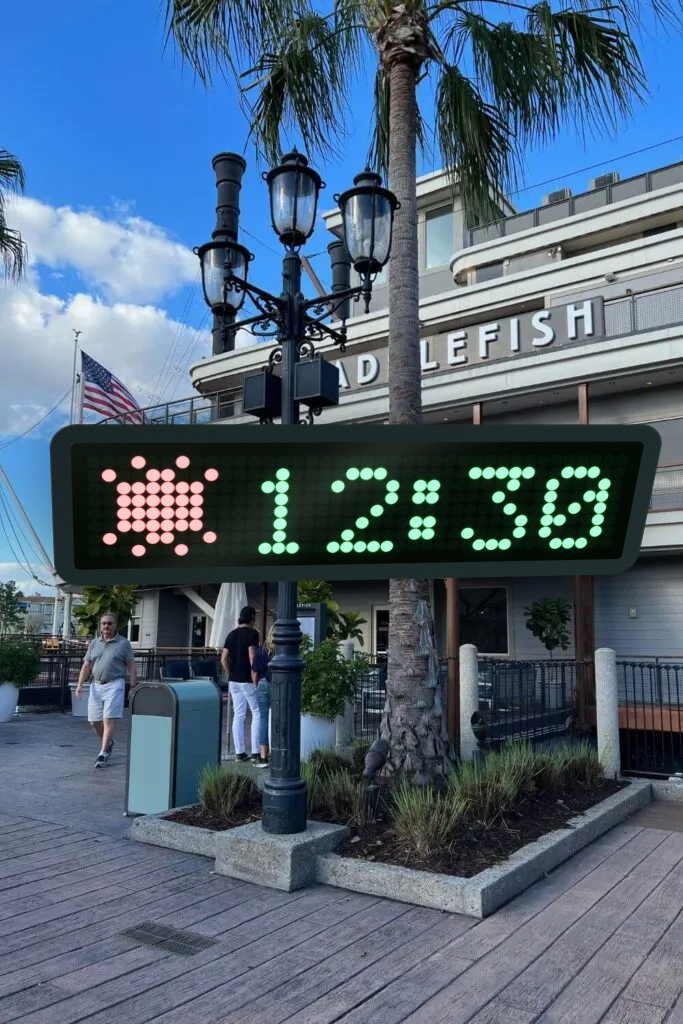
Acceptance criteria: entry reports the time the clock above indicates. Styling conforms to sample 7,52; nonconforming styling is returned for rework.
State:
12,30
